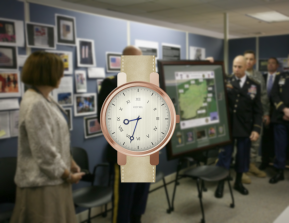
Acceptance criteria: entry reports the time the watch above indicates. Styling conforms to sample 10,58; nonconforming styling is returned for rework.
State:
8,33
